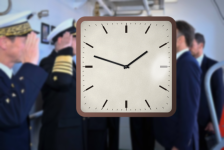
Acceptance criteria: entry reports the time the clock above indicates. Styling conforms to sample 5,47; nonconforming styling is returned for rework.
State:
1,48
